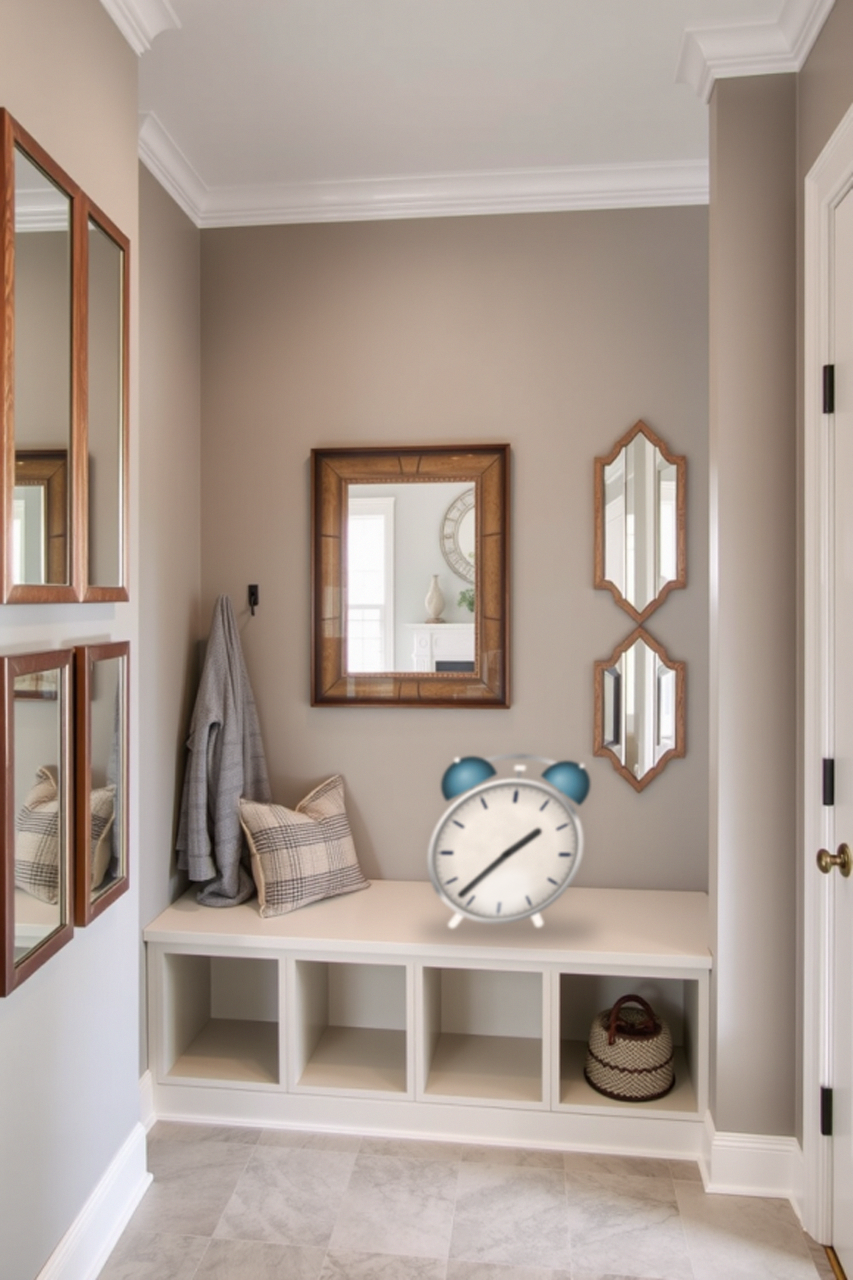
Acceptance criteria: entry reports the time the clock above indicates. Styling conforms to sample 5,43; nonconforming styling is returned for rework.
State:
1,37
